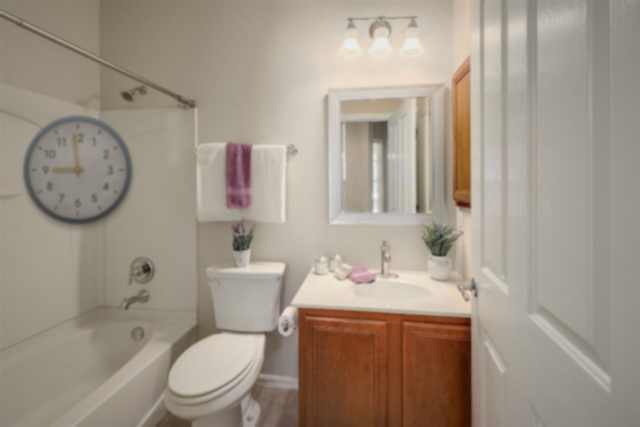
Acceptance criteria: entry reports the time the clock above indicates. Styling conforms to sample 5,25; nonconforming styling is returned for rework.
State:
8,59
